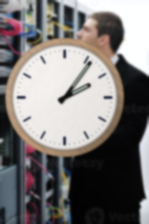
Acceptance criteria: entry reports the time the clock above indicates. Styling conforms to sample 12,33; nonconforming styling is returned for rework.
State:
2,06
